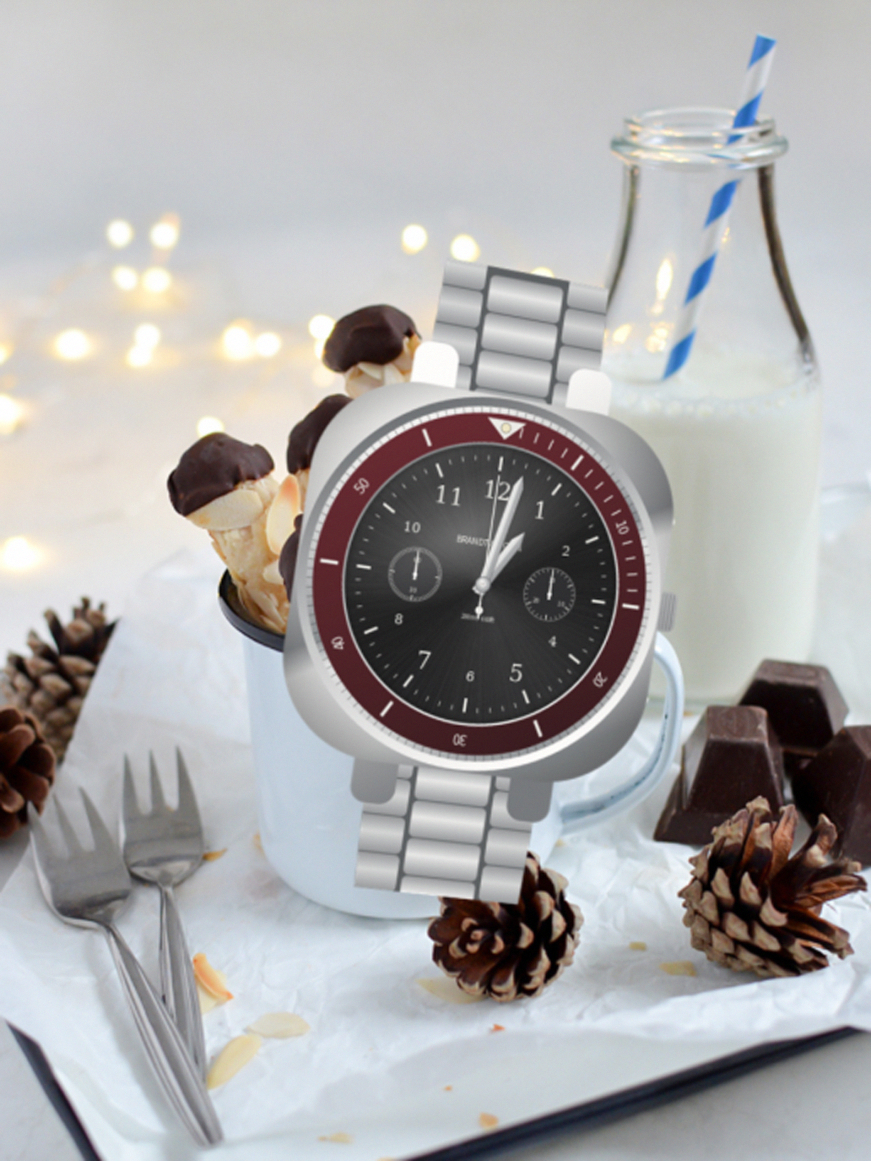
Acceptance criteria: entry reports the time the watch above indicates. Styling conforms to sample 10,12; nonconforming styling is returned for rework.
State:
1,02
